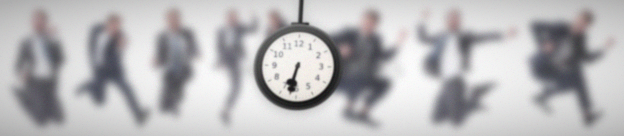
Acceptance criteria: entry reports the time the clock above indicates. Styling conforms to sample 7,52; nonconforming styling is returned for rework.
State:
6,32
